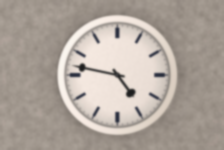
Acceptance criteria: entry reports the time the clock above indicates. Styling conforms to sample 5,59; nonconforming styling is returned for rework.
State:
4,47
